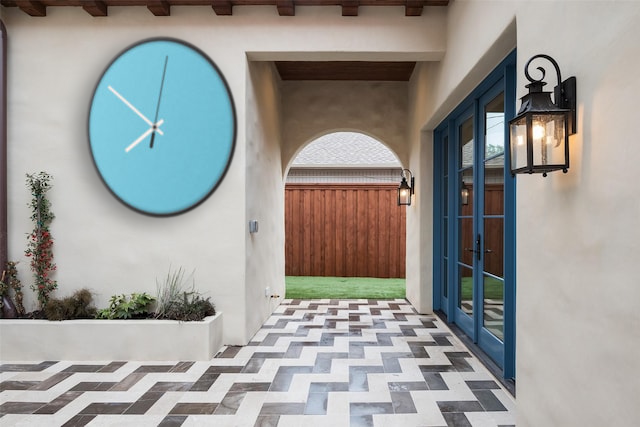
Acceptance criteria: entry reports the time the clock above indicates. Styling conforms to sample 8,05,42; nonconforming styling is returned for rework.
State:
7,51,02
